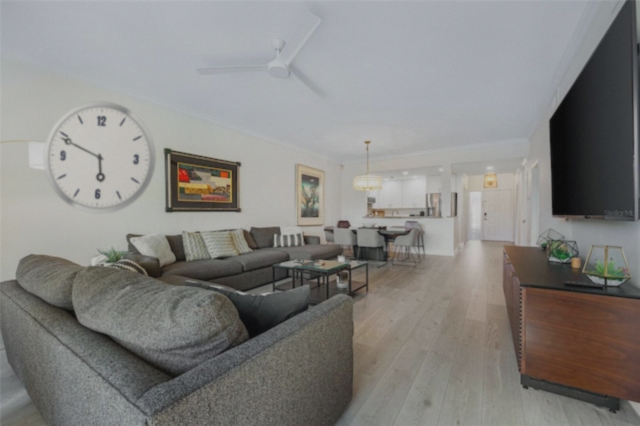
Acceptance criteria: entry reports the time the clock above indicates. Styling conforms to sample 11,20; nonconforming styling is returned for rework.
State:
5,49
